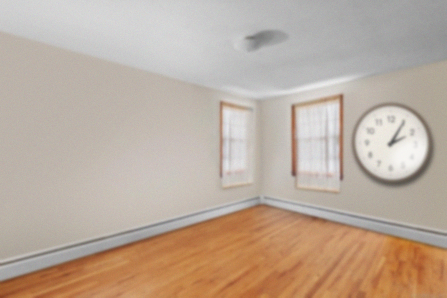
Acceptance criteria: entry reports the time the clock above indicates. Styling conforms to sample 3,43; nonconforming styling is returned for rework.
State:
2,05
